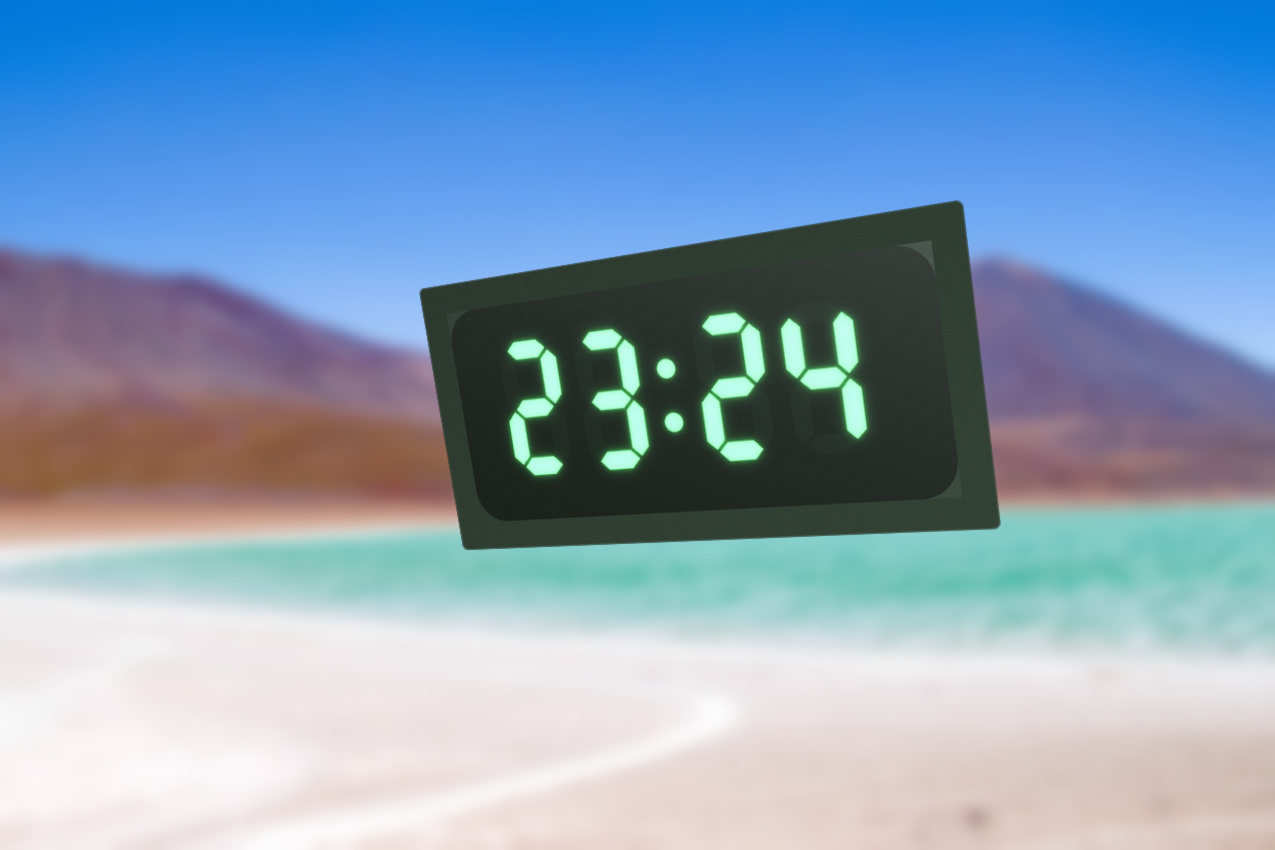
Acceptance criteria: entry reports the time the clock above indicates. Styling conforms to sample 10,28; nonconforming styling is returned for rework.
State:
23,24
